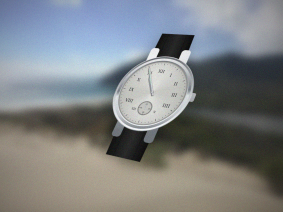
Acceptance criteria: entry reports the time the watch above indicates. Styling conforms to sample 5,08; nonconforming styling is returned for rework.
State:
10,55
